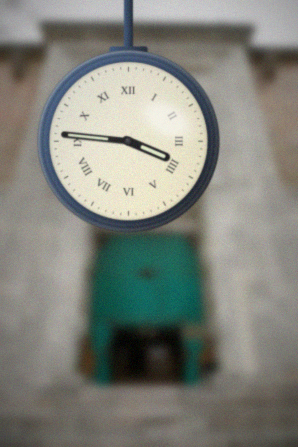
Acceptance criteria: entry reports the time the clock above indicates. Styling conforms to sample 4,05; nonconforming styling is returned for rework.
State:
3,46
